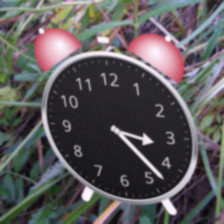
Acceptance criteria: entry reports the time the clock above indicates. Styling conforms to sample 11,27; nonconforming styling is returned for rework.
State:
3,23
